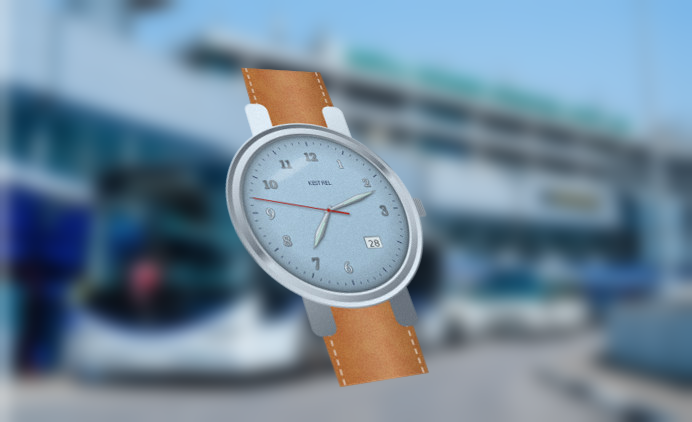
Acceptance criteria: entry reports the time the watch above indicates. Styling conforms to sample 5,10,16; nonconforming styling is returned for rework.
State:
7,11,47
